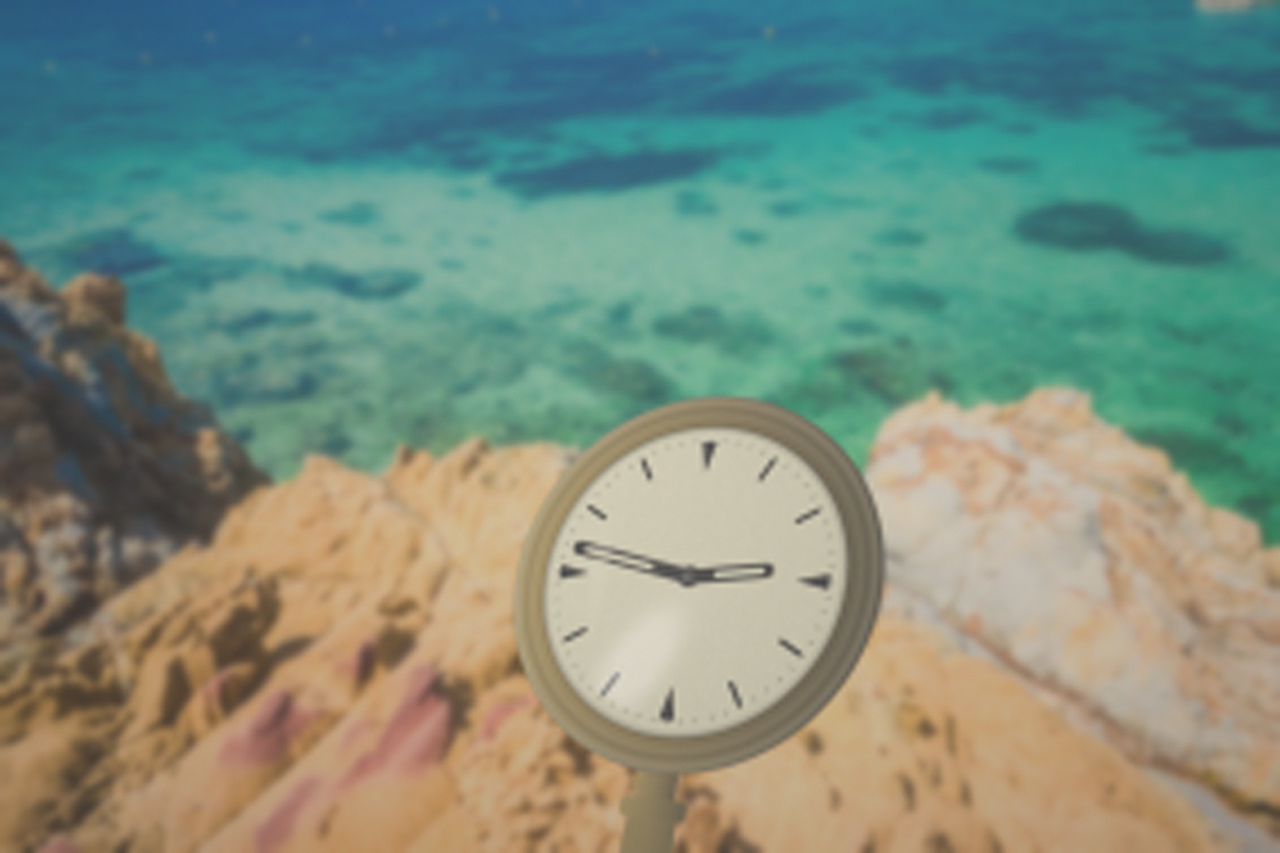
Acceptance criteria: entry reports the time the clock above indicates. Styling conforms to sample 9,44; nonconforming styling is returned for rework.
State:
2,47
